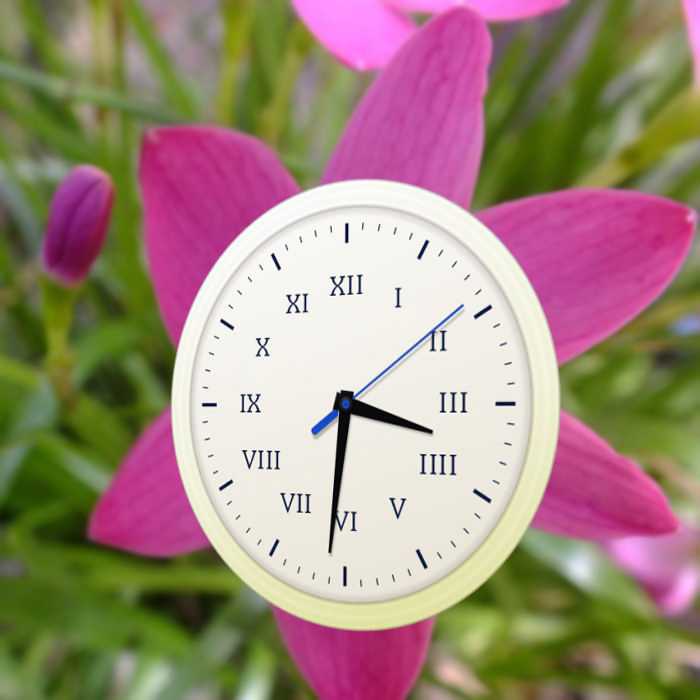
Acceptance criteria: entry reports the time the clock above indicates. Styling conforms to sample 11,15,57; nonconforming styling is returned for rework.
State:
3,31,09
